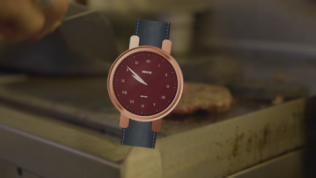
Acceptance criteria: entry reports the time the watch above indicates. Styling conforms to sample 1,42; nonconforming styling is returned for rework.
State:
9,51
